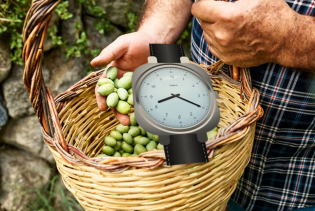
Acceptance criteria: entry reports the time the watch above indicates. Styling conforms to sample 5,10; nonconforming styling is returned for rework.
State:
8,20
